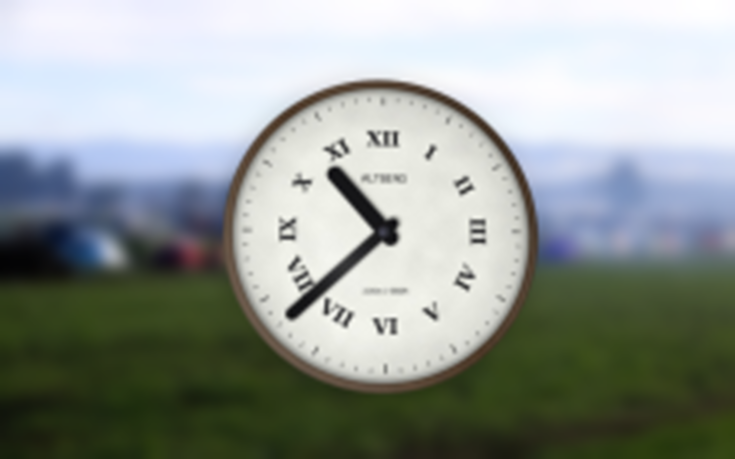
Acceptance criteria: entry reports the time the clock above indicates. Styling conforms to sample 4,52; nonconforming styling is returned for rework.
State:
10,38
